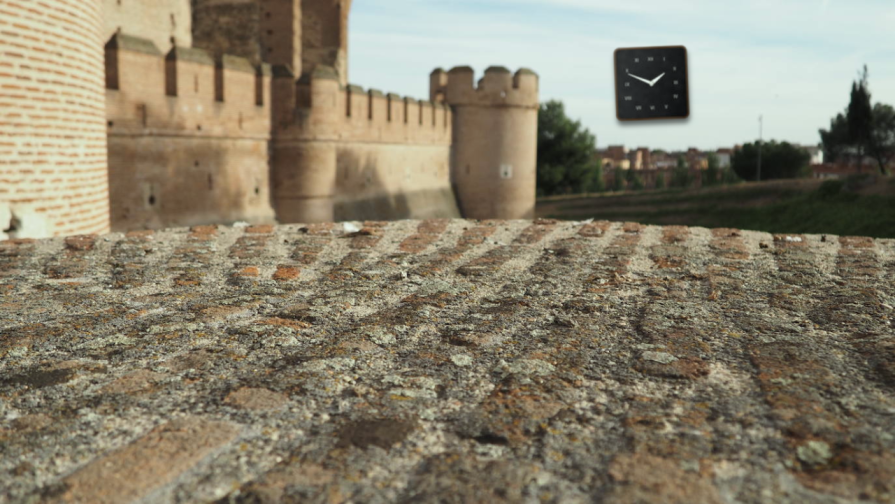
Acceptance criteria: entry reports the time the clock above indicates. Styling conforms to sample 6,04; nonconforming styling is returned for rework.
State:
1,49
